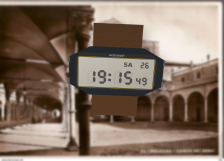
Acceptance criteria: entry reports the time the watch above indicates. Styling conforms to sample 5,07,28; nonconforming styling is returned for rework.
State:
19,15,49
